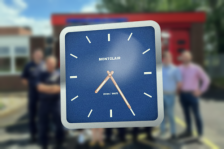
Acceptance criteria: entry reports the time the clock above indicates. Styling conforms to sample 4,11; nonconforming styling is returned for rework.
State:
7,25
